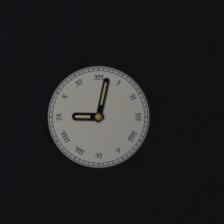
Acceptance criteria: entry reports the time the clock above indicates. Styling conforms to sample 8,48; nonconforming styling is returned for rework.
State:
9,02
